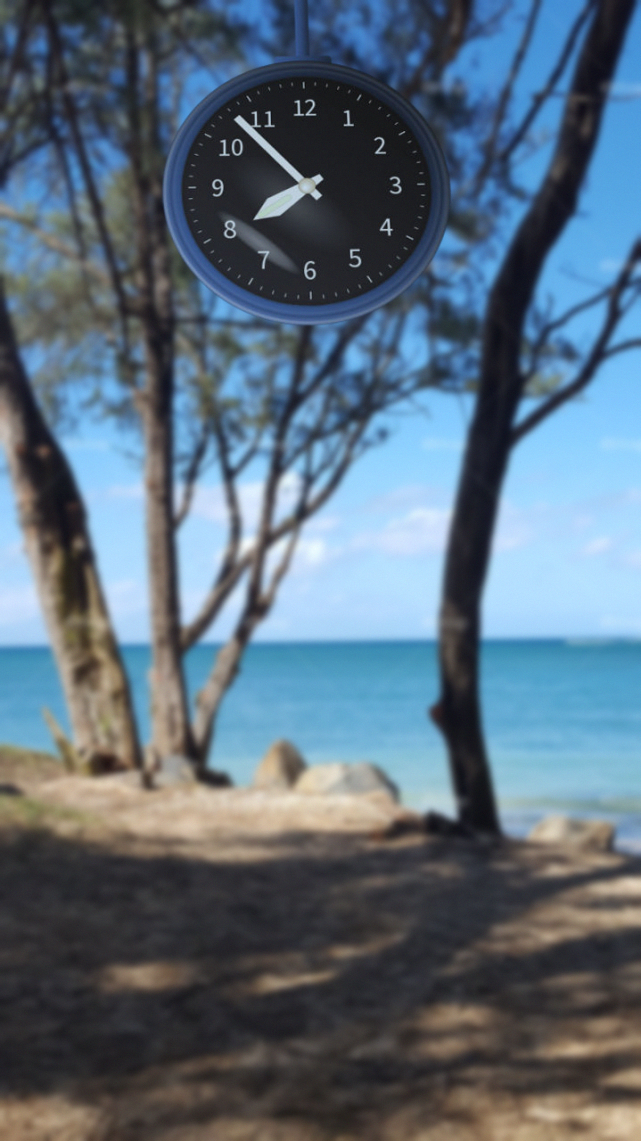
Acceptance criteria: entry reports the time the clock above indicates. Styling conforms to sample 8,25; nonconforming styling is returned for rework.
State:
7,53
